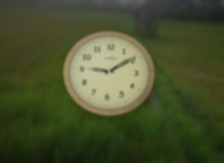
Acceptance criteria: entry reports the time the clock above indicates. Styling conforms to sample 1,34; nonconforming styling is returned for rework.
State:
9,09
